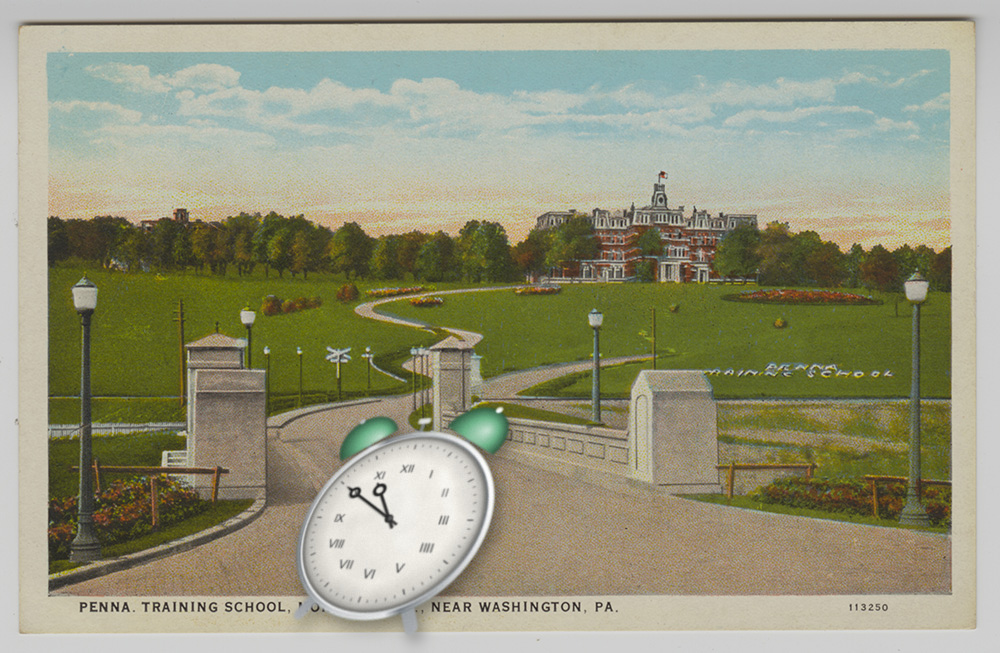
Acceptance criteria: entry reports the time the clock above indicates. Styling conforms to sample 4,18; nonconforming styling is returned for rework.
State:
10,50
